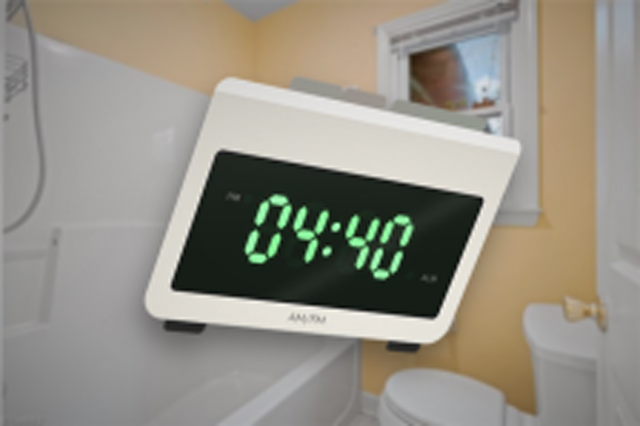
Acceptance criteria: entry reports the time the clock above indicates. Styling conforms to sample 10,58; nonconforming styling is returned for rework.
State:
4,40
